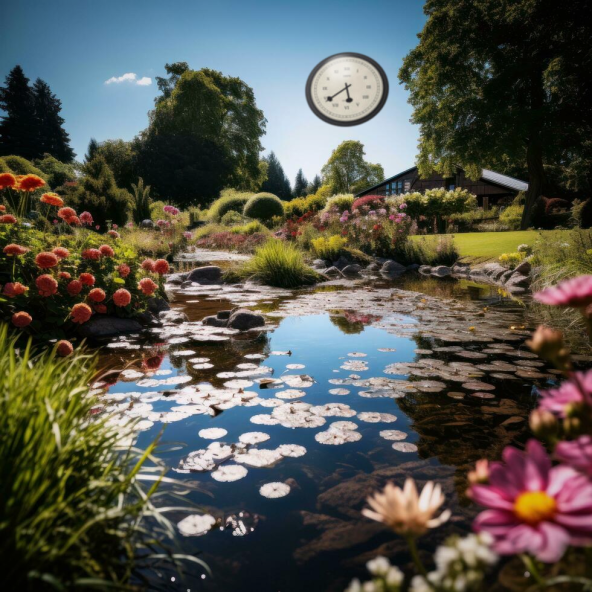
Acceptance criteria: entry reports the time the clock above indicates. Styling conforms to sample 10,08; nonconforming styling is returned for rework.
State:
5,39
